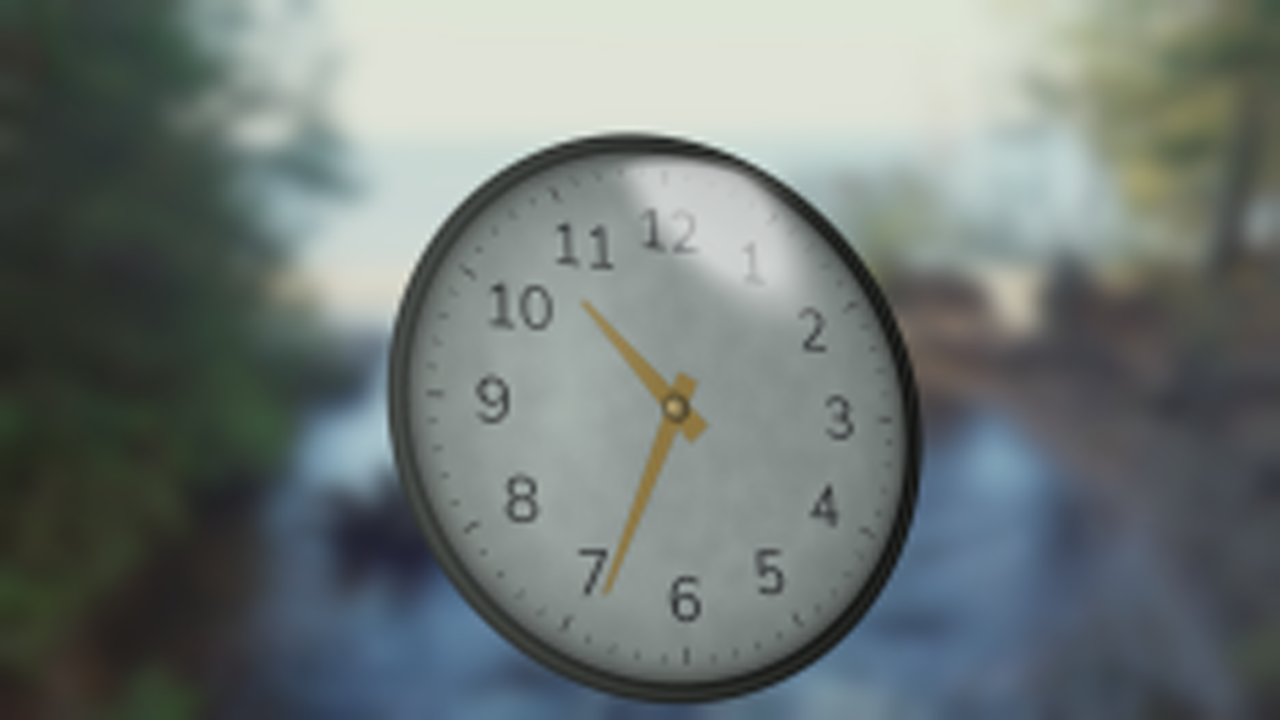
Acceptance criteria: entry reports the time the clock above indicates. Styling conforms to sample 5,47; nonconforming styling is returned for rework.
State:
10,34
